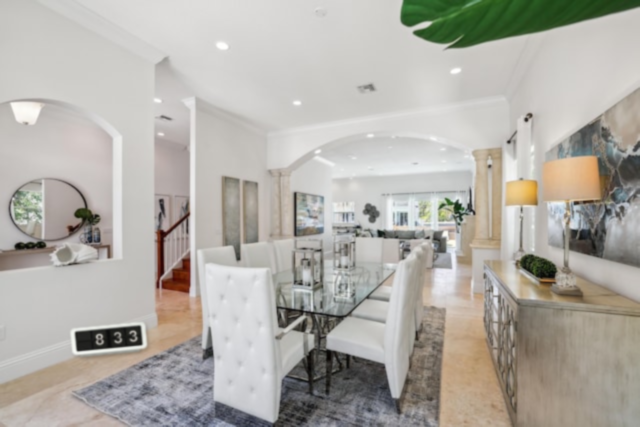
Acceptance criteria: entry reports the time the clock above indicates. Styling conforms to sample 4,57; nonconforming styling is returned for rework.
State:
8,33
